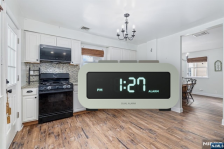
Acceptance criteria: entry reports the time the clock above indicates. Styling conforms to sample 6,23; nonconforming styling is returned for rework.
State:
1,27
